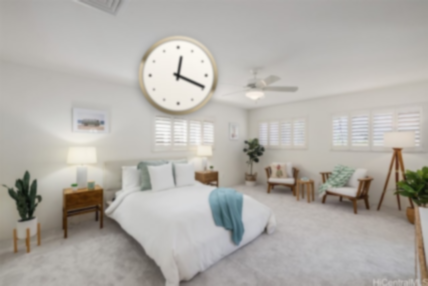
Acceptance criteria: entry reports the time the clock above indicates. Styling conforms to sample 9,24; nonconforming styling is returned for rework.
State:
12,19
